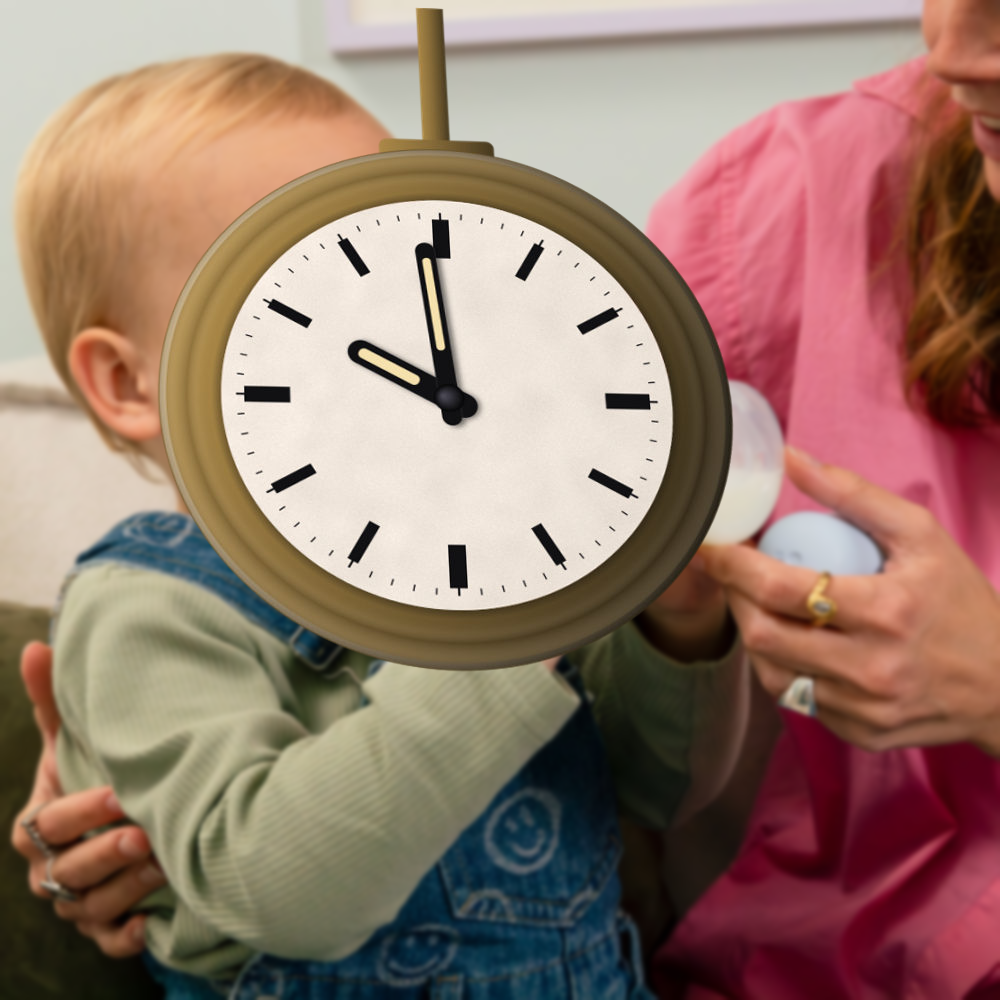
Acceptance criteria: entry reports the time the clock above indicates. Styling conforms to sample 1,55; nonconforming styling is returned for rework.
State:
9,59
